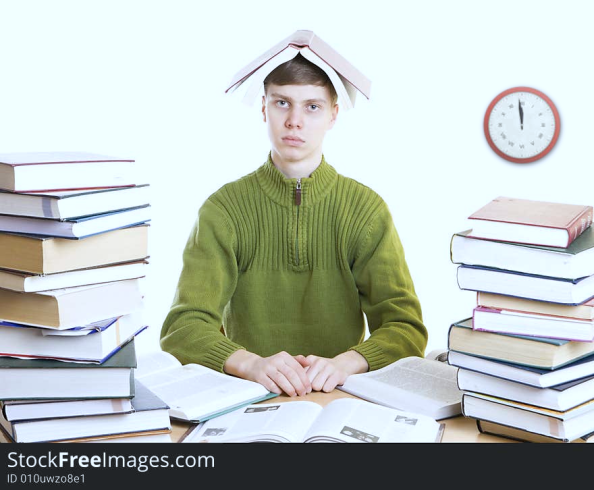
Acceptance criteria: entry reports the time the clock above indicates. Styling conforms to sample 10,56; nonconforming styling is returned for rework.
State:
11,59
